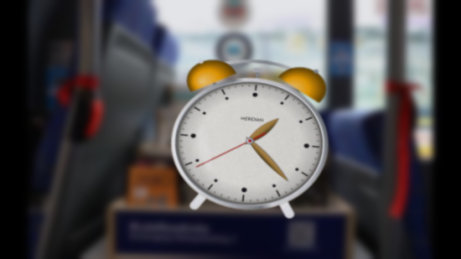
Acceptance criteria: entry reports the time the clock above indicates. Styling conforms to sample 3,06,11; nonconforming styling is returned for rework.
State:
1,22,39
